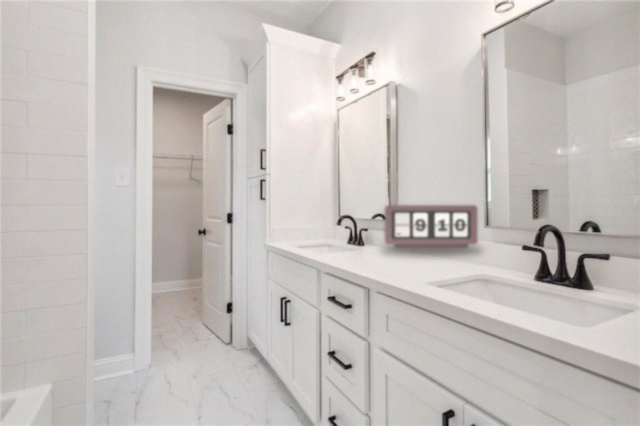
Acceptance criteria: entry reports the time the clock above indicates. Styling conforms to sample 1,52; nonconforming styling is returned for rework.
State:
9,10
